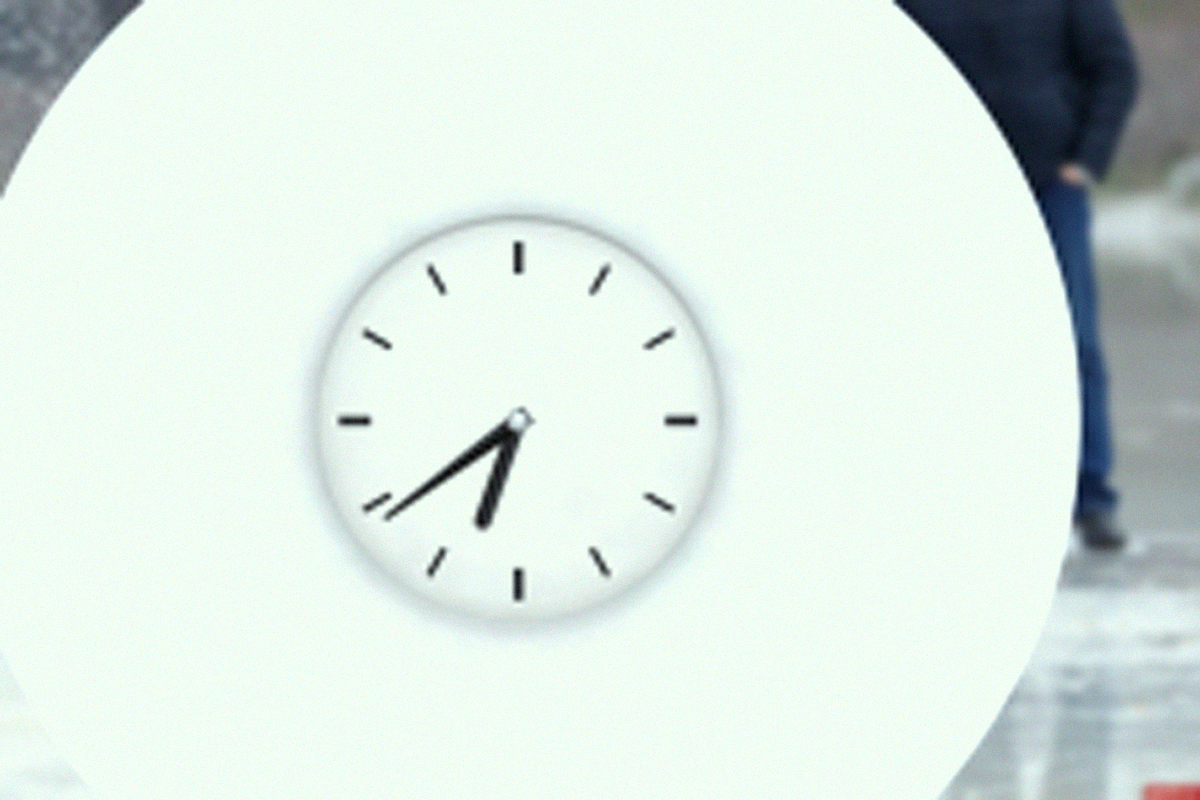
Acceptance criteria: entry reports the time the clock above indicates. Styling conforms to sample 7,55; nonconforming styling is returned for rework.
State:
6,39
